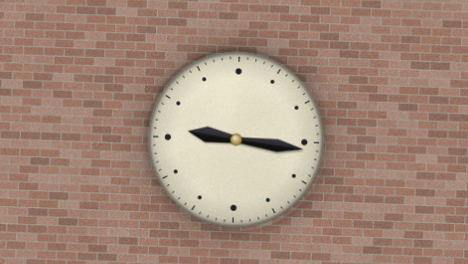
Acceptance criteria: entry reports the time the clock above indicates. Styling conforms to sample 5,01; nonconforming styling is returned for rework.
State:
9,16
